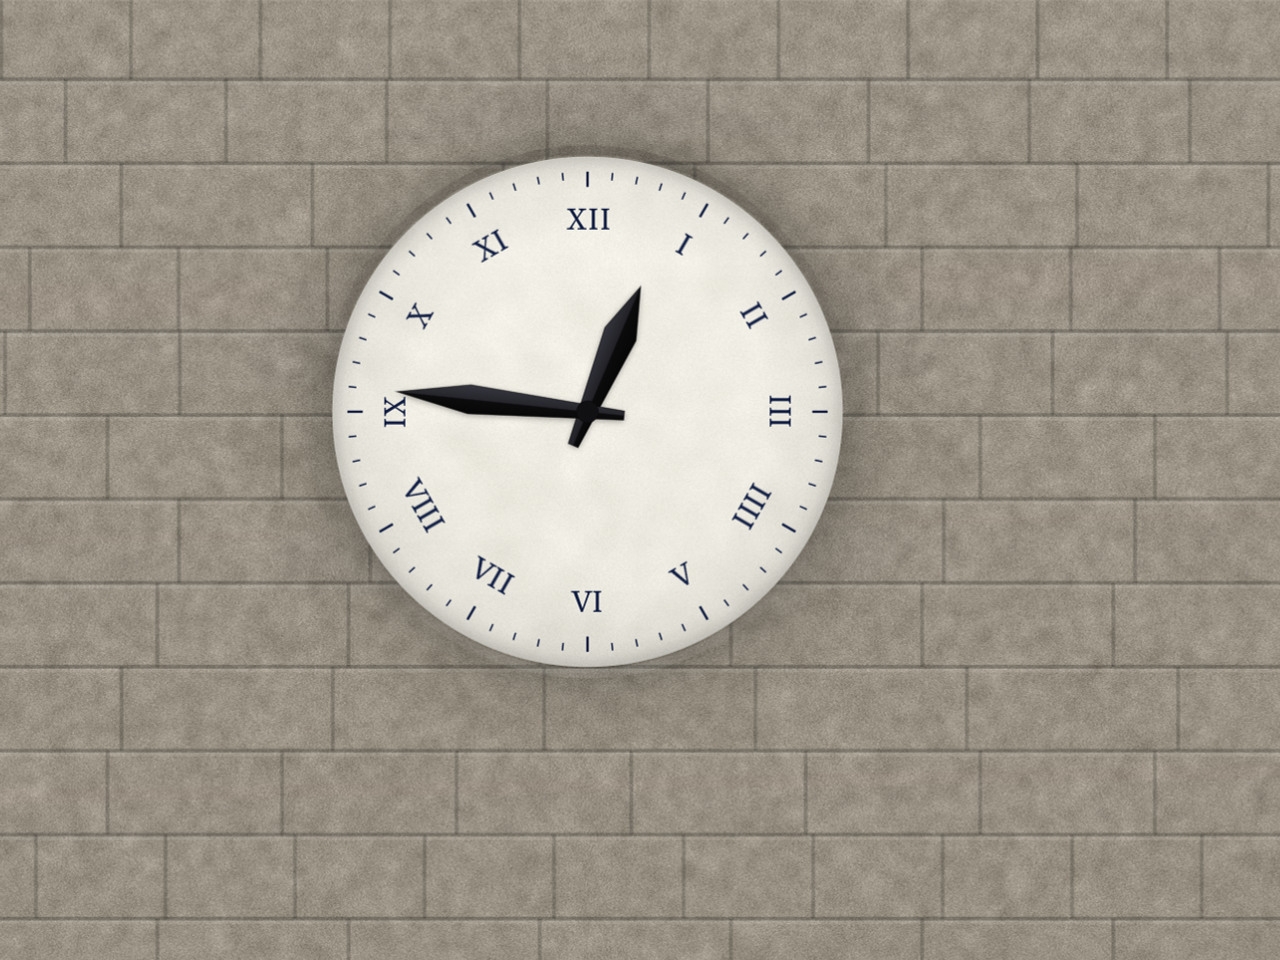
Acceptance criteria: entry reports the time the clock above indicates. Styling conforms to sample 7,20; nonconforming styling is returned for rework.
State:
12,46
